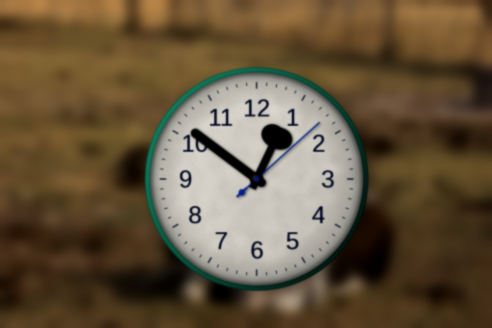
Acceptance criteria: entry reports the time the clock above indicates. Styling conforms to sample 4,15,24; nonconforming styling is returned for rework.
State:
12,51,08
